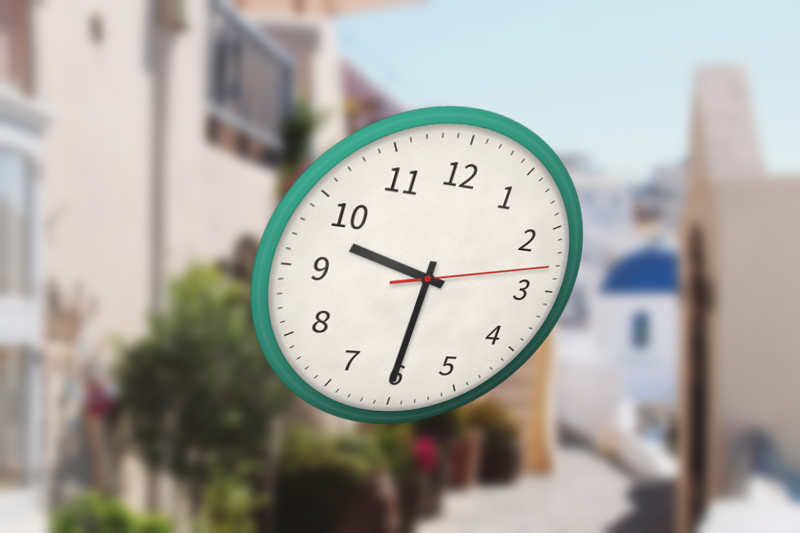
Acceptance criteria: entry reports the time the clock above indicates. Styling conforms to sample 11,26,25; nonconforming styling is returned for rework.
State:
9,30,13
